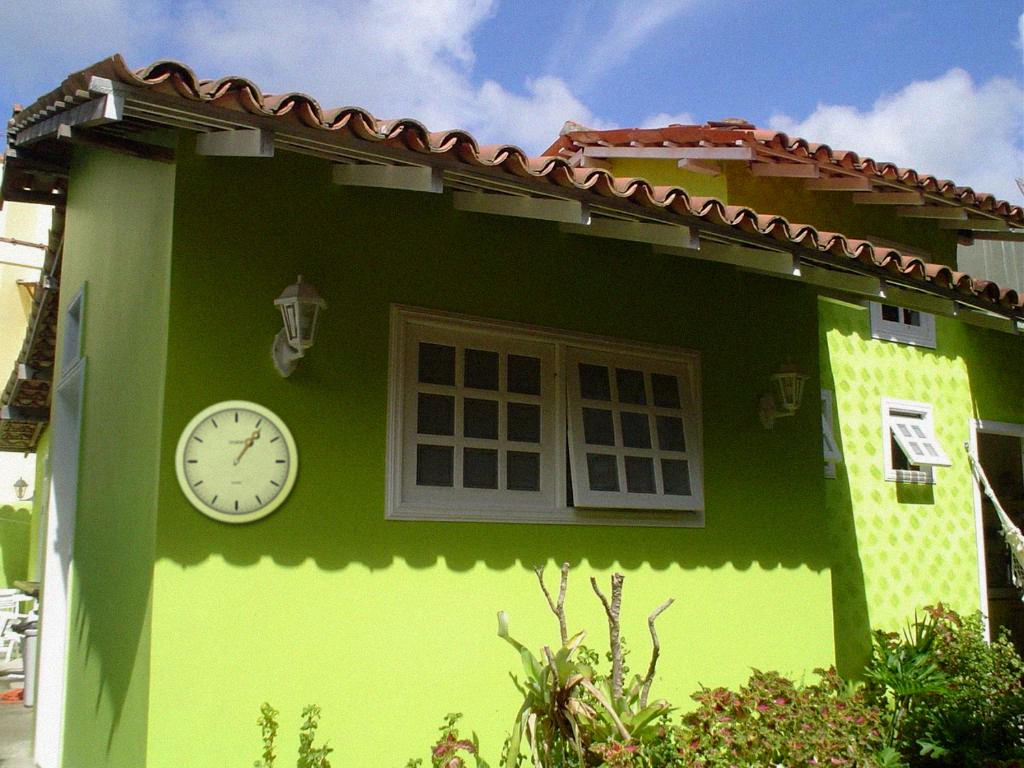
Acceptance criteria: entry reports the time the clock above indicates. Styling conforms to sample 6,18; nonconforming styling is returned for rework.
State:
1,06
